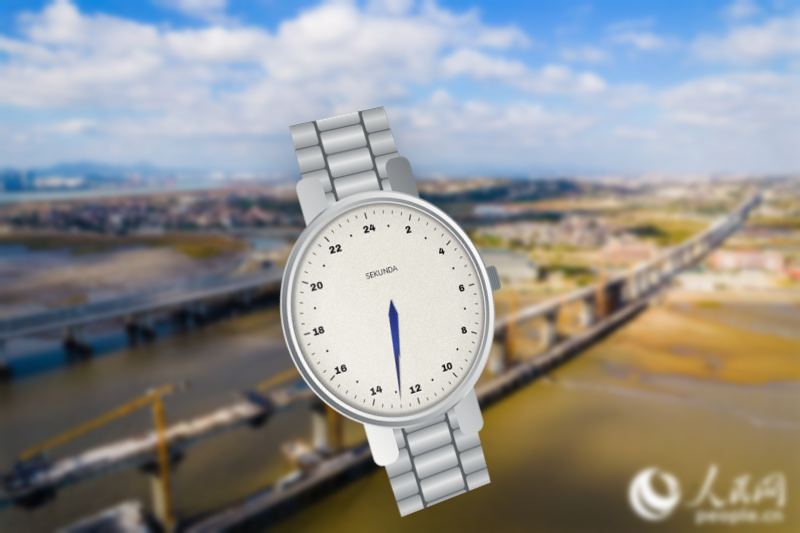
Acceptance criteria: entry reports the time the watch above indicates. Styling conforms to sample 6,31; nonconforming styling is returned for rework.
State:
12,32
